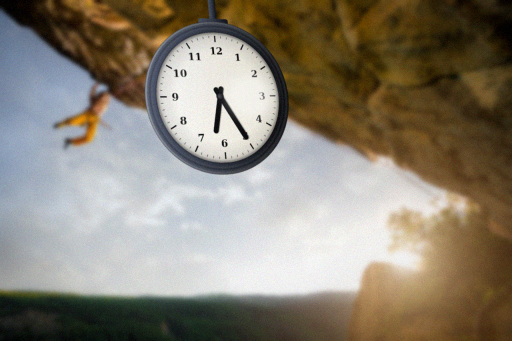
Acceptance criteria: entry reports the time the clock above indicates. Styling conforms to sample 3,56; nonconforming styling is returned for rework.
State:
6,25
